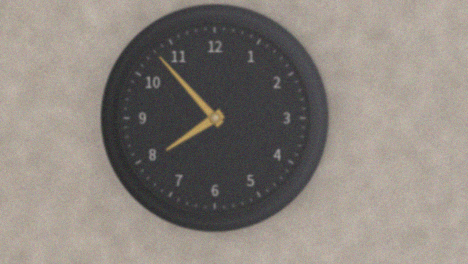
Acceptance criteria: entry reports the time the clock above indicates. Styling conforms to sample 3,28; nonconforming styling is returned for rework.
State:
7,53
